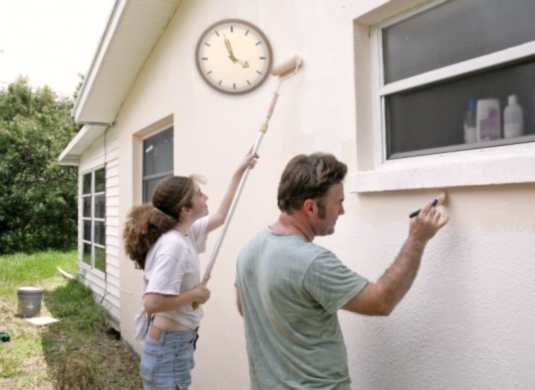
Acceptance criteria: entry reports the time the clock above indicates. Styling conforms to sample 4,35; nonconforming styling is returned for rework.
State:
3,57
